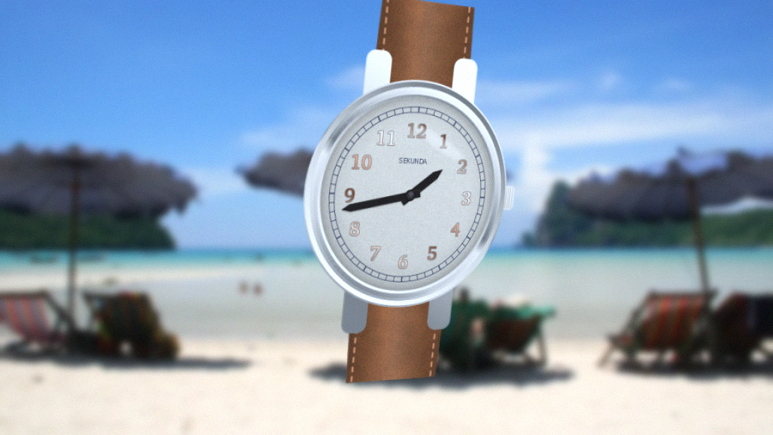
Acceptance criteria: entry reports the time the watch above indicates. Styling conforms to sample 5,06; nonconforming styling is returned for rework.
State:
1,43
